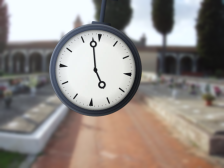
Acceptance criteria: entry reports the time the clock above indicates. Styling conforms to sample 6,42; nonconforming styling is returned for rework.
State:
4,58
